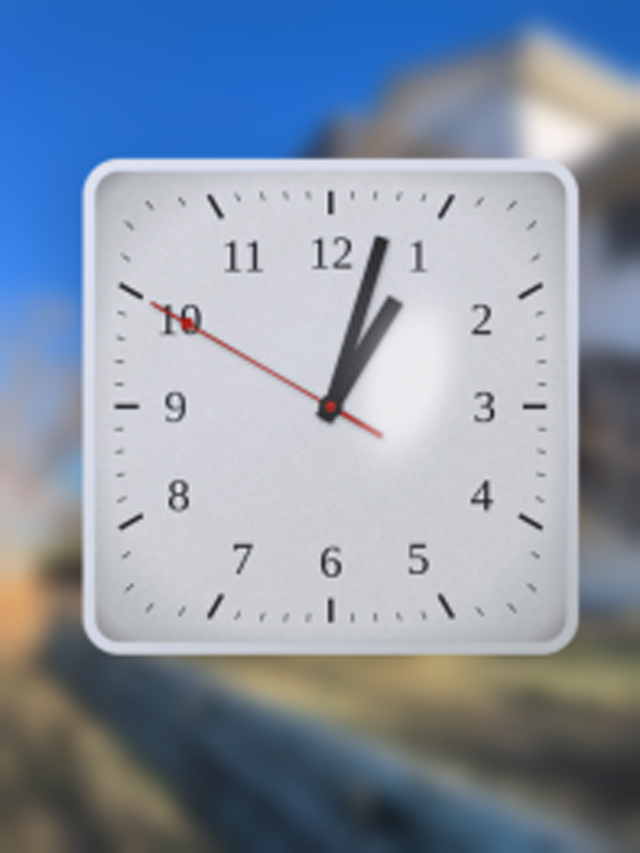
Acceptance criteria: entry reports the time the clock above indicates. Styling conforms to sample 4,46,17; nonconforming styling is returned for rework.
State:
1,02,50
